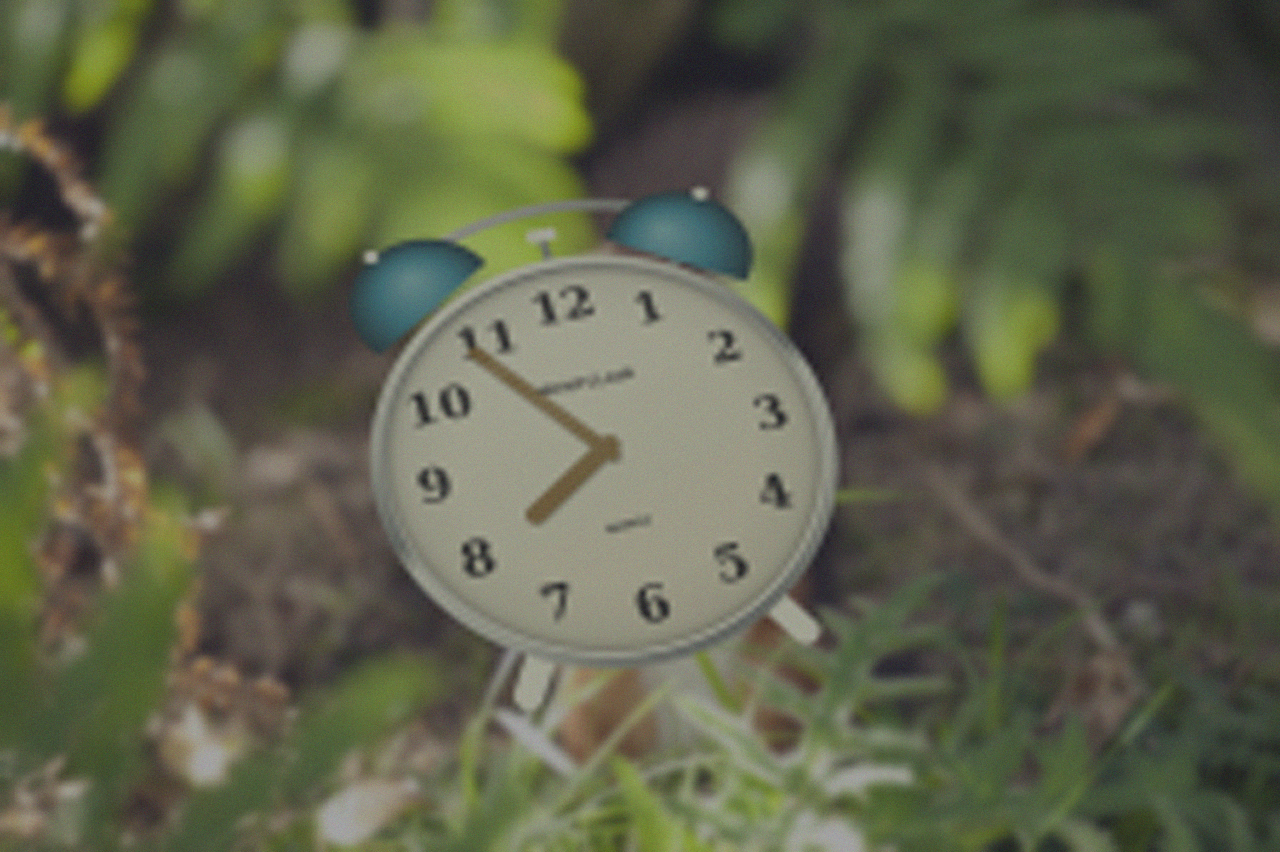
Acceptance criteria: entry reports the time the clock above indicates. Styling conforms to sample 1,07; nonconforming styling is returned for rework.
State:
7,54
